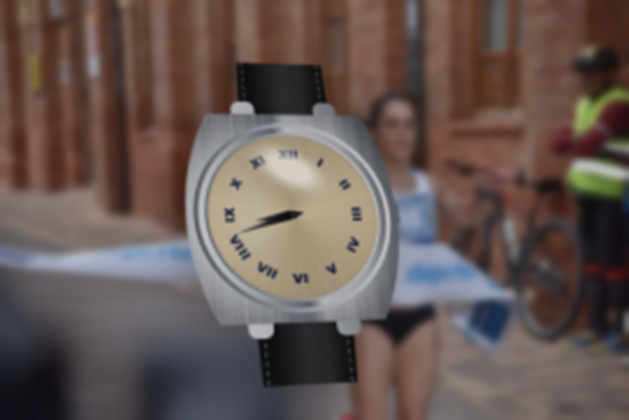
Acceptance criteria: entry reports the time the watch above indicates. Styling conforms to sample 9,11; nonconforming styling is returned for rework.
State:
8,42
